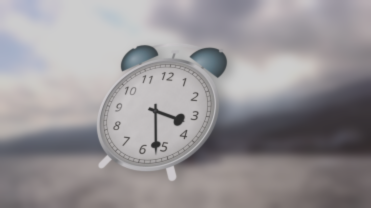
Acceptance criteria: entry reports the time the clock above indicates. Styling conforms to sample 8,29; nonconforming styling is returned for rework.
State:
3,27
